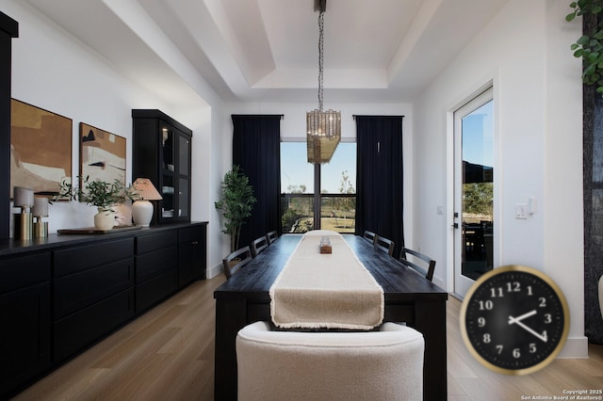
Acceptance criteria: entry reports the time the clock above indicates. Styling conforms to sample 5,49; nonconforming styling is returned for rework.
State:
2,21
